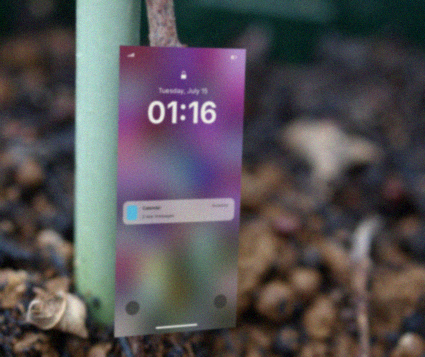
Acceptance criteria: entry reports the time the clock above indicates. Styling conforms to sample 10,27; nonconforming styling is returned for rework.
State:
1,16
